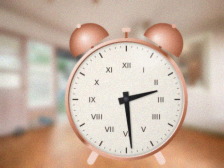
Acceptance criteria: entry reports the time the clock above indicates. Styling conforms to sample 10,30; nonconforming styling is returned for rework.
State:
2,29
